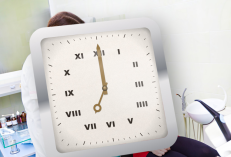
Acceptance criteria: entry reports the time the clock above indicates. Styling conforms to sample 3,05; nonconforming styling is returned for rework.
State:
7,00
